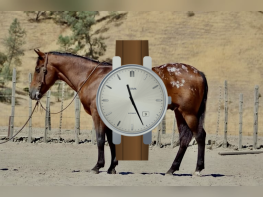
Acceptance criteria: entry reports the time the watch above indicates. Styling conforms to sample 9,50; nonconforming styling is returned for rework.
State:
11,26
